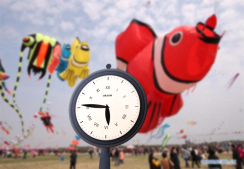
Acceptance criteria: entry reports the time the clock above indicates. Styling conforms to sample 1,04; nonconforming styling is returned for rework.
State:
5,46
